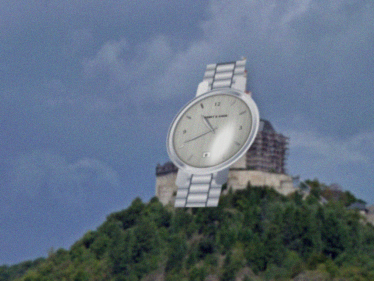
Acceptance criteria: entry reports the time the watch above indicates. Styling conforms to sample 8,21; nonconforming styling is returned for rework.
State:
10,41
